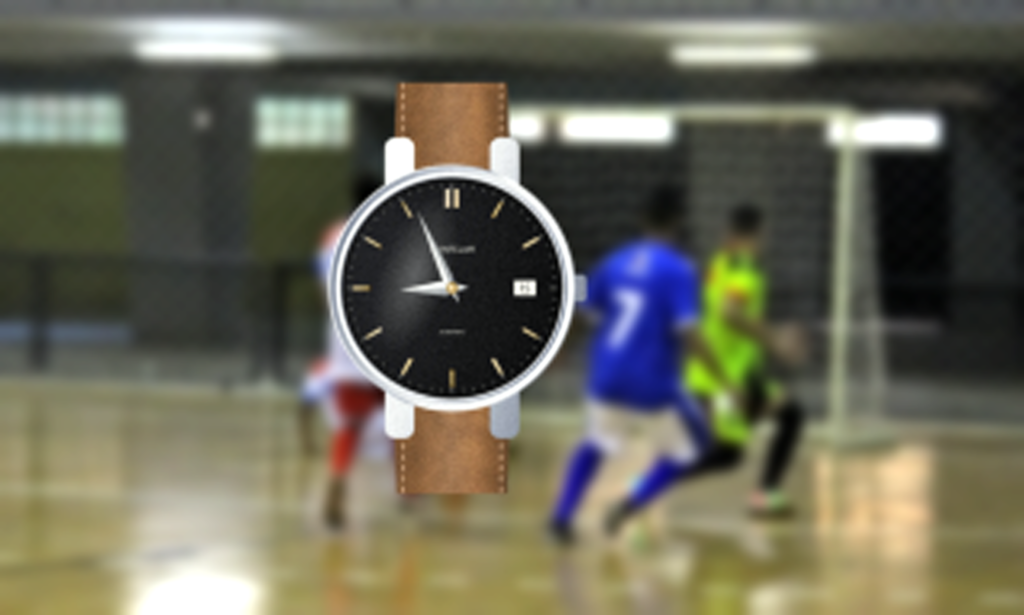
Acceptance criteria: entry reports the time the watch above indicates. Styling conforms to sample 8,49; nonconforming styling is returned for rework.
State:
8,56
